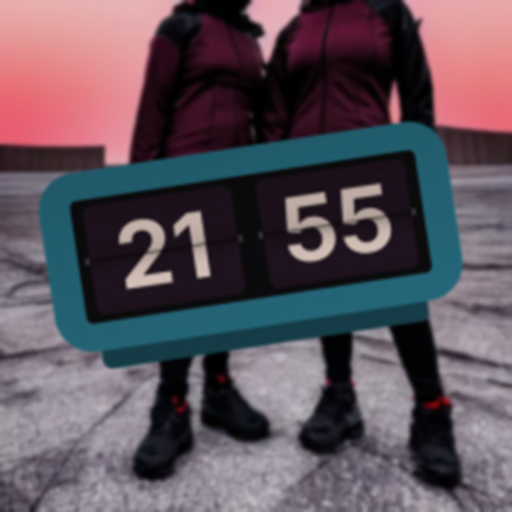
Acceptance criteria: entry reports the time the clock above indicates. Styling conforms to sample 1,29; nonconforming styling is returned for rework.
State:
21,55
